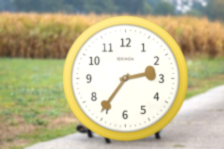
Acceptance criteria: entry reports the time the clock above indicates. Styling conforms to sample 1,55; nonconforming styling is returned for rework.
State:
2,36
